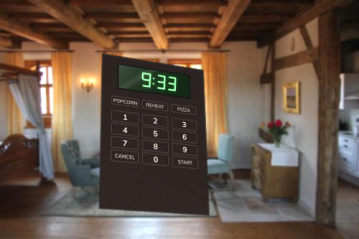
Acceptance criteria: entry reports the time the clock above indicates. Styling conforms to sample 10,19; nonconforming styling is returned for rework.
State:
9,33
